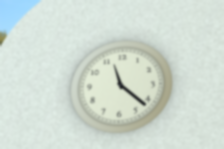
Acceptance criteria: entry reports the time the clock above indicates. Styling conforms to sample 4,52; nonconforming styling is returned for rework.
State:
11,22
